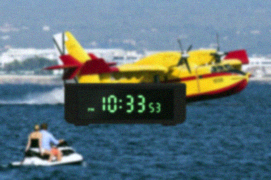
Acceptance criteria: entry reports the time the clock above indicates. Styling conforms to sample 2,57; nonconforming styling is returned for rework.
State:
10,33
